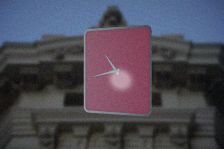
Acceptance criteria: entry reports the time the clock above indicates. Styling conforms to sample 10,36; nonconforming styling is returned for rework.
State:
10,43
